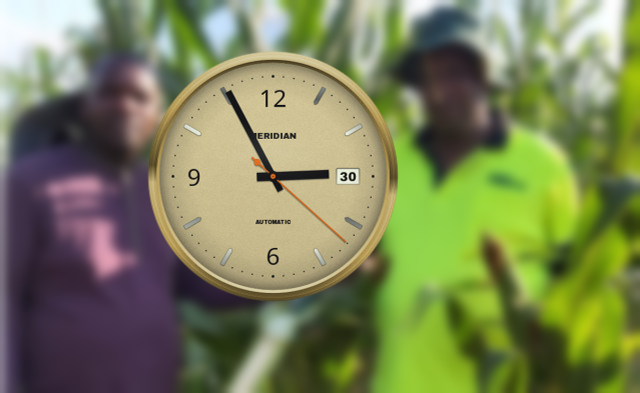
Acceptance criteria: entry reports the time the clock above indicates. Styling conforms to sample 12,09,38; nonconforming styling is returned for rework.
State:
2,55,22
